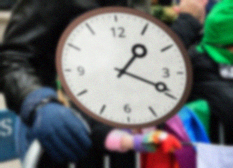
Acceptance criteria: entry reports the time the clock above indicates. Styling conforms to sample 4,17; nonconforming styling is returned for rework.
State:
1,19
